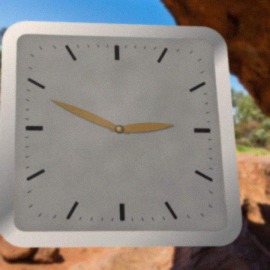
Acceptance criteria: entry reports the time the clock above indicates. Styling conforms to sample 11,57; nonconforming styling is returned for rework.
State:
2,49
